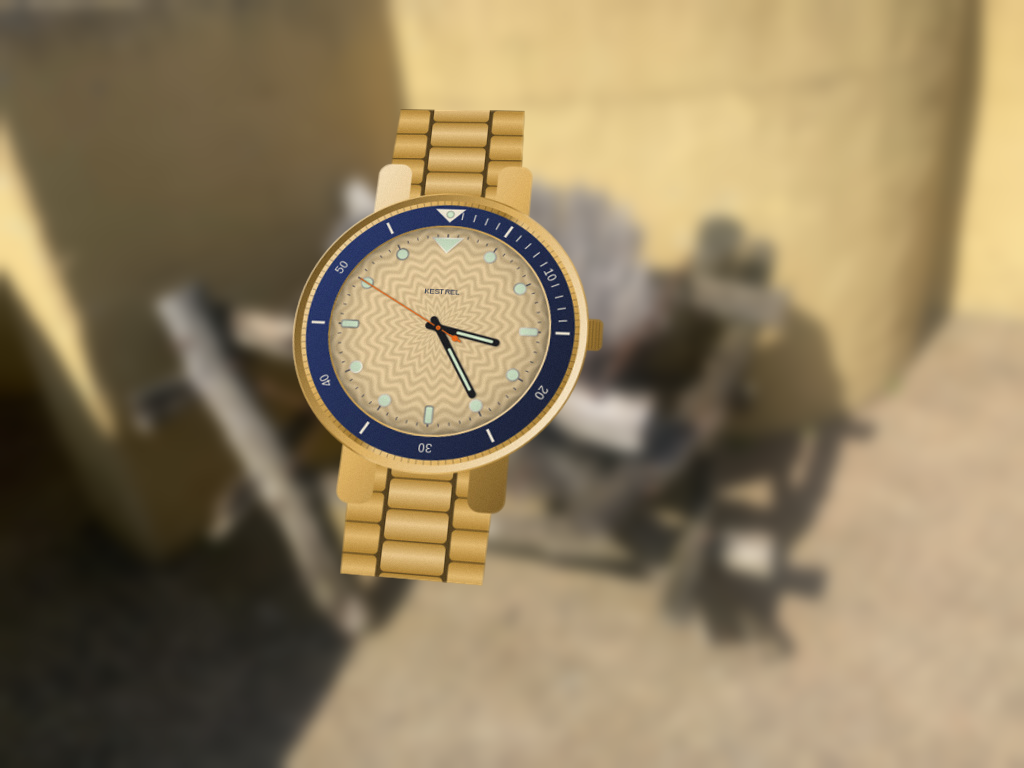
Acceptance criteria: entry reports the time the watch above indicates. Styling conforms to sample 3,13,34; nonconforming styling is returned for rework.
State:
3,24,50
